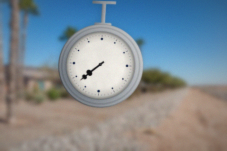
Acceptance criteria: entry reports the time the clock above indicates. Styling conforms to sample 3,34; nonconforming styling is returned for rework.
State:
7,38
